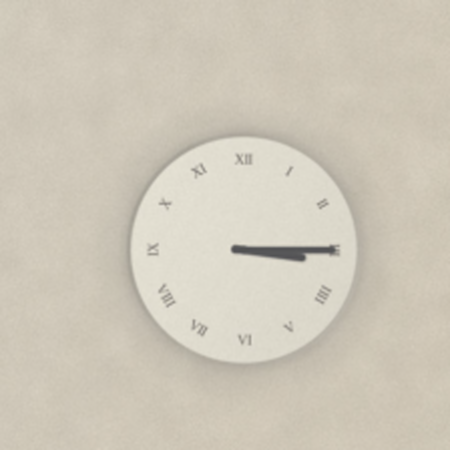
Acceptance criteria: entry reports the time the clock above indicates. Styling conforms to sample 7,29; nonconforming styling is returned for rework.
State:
3,15
